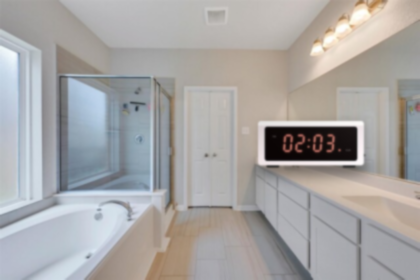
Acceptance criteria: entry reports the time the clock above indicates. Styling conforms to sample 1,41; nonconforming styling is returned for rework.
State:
2,03
